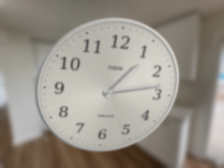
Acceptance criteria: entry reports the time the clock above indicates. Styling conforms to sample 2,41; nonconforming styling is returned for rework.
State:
1,13
